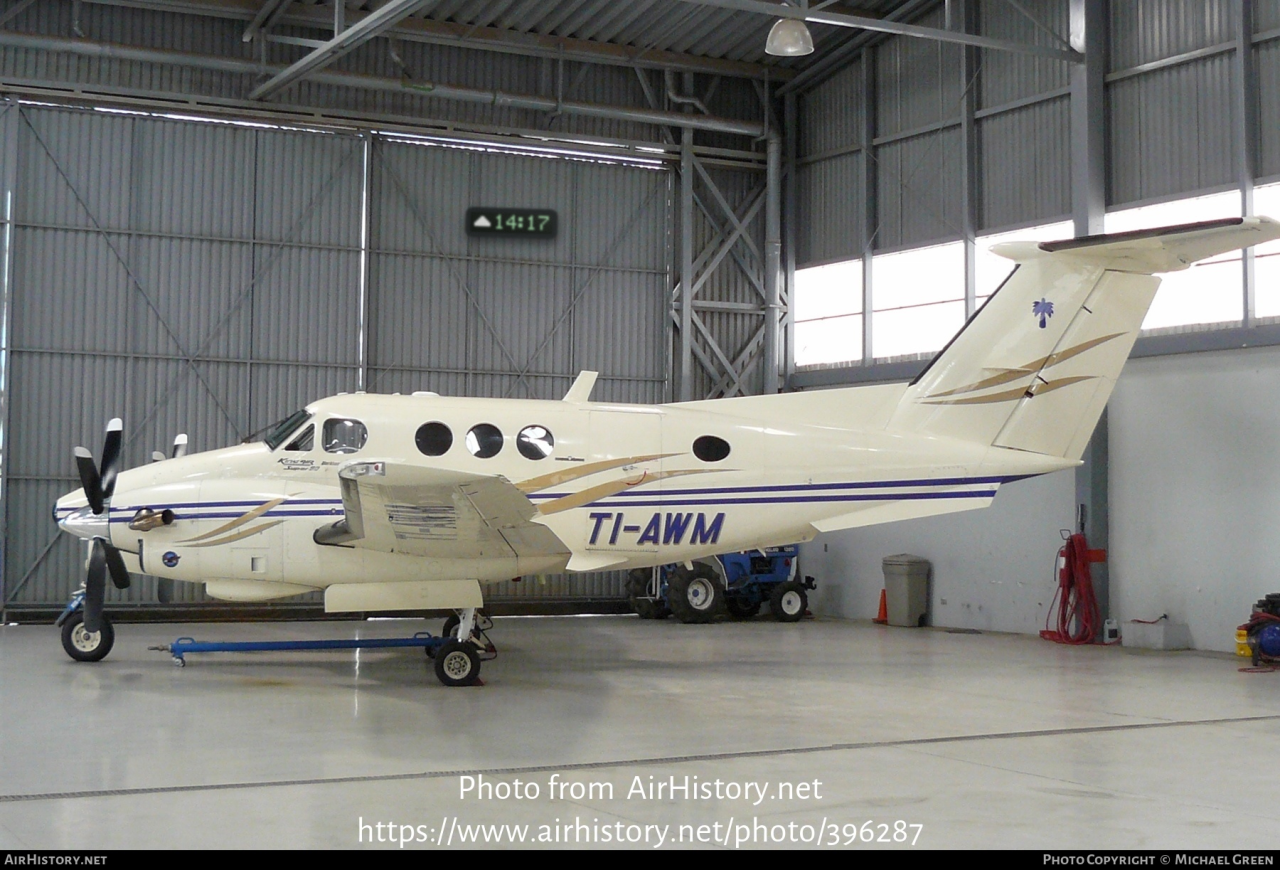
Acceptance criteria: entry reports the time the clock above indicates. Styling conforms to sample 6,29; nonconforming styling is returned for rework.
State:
14,17
